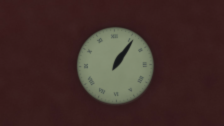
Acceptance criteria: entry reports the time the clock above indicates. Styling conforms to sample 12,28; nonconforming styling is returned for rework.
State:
1,06
